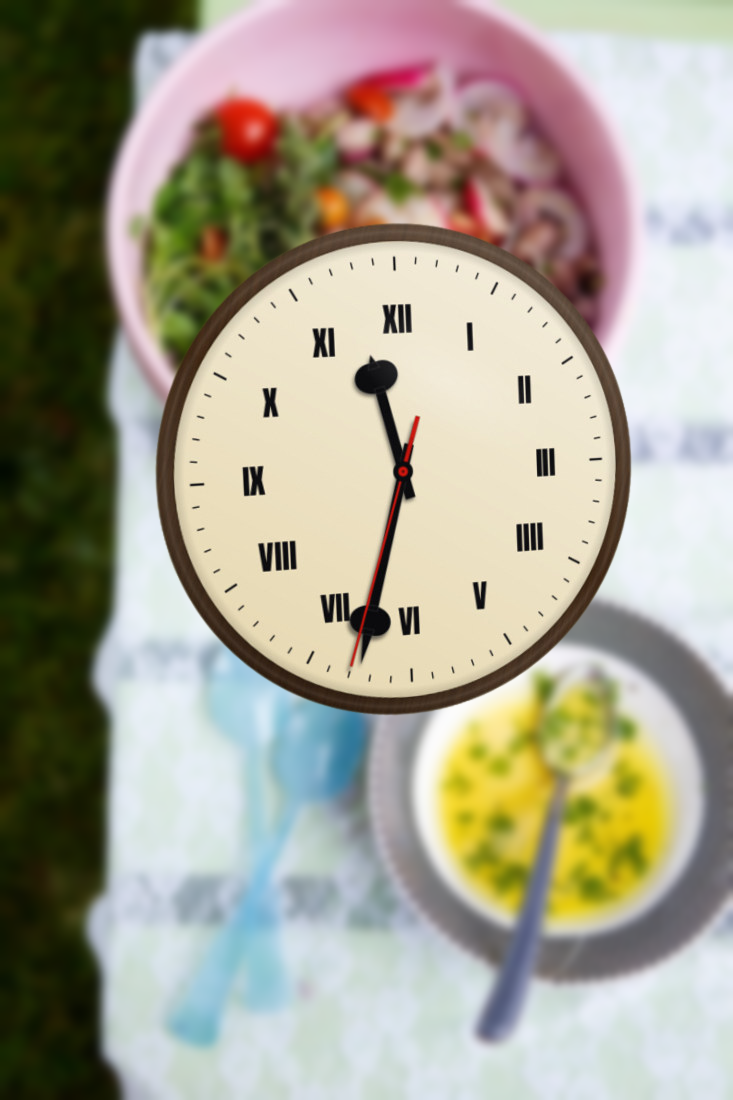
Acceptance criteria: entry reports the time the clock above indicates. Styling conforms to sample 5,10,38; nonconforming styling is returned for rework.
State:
11,32,33
